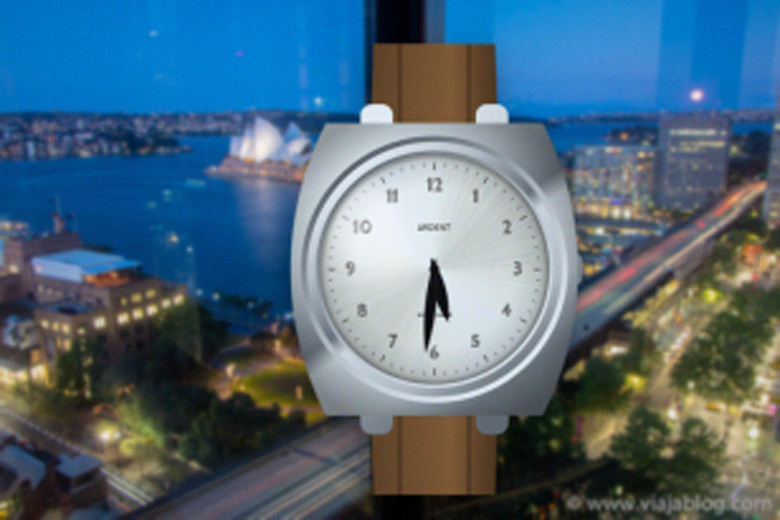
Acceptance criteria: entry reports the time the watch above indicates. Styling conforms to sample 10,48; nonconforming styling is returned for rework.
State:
5,31
